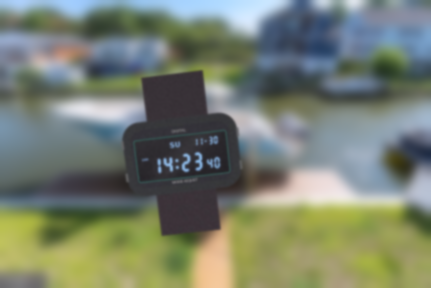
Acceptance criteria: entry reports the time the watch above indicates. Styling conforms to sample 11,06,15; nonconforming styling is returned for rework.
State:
14,23,40
